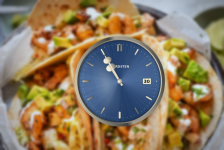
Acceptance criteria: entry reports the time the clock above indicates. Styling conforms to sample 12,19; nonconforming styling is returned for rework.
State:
10,55
